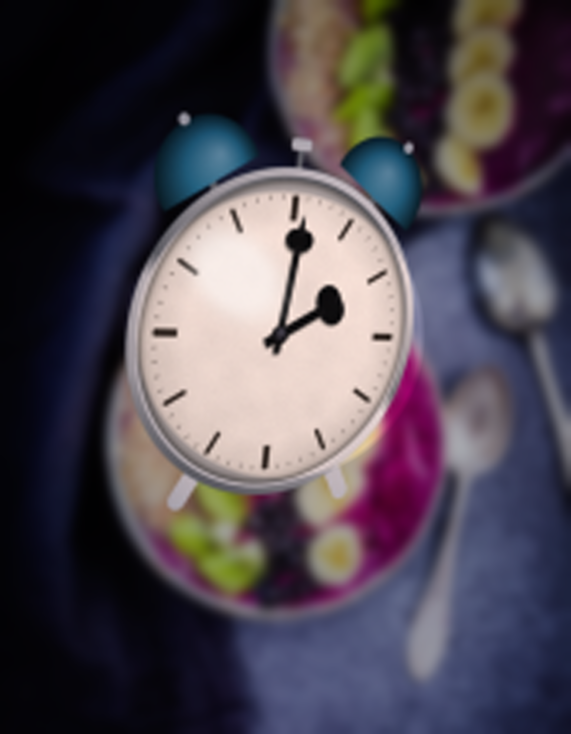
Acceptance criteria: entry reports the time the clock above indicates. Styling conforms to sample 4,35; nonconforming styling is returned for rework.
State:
2,01
